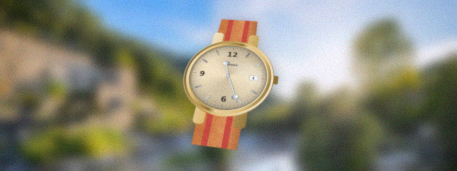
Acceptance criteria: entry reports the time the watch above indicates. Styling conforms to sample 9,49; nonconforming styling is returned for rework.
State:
11,26
